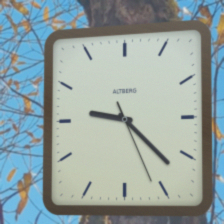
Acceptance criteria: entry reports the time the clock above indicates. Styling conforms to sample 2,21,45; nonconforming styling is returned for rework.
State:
9,22,26
